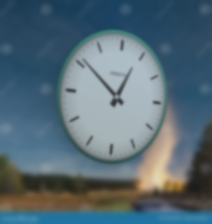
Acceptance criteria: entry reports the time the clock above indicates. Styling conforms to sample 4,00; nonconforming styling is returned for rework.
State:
12,51
